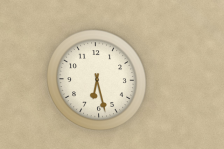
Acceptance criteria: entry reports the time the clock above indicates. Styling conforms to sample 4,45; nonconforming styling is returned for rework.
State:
6,28
